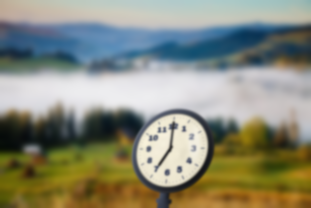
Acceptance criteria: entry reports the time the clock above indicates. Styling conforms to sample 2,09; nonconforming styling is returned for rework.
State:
7,00
